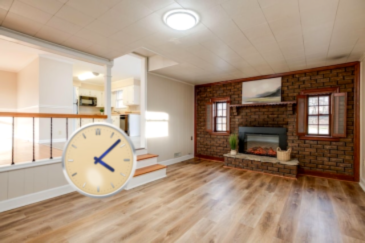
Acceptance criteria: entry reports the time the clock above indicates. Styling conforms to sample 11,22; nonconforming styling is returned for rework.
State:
4,08
